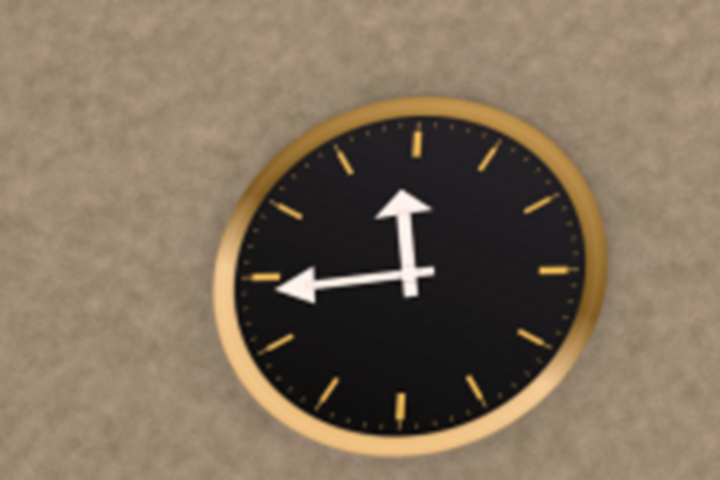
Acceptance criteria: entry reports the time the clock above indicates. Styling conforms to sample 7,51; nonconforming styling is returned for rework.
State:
11,44
